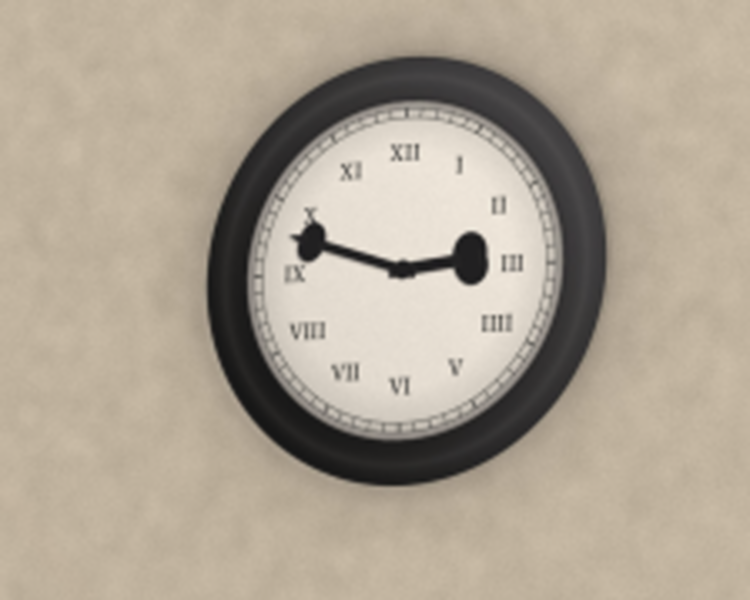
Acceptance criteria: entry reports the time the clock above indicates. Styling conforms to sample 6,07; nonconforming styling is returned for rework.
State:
2,48
